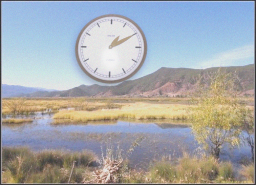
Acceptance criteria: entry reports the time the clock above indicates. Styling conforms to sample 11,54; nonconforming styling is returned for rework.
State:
1,10
